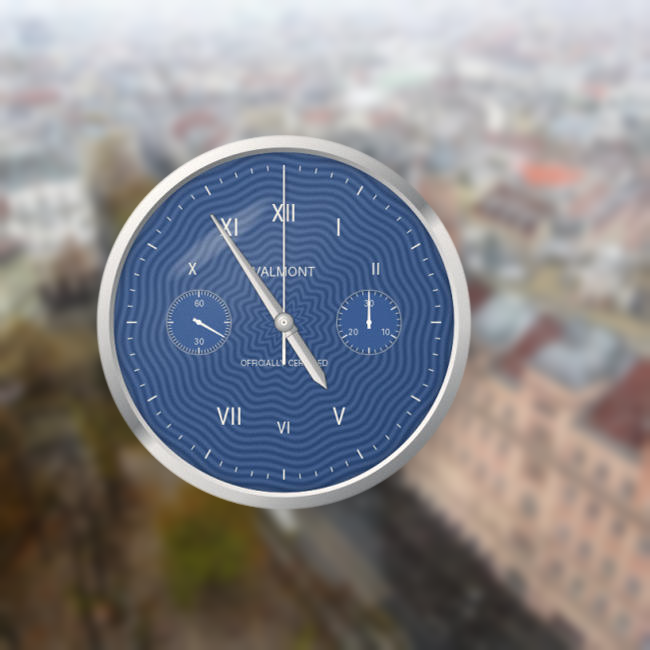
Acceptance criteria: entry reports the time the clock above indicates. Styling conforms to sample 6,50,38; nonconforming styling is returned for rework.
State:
4,54,20
